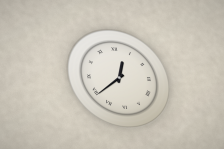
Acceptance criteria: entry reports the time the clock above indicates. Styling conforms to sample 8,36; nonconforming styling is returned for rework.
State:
12,39
